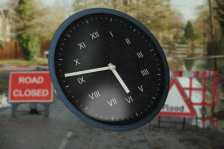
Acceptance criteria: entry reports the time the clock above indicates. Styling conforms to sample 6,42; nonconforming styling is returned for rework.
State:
5,47
